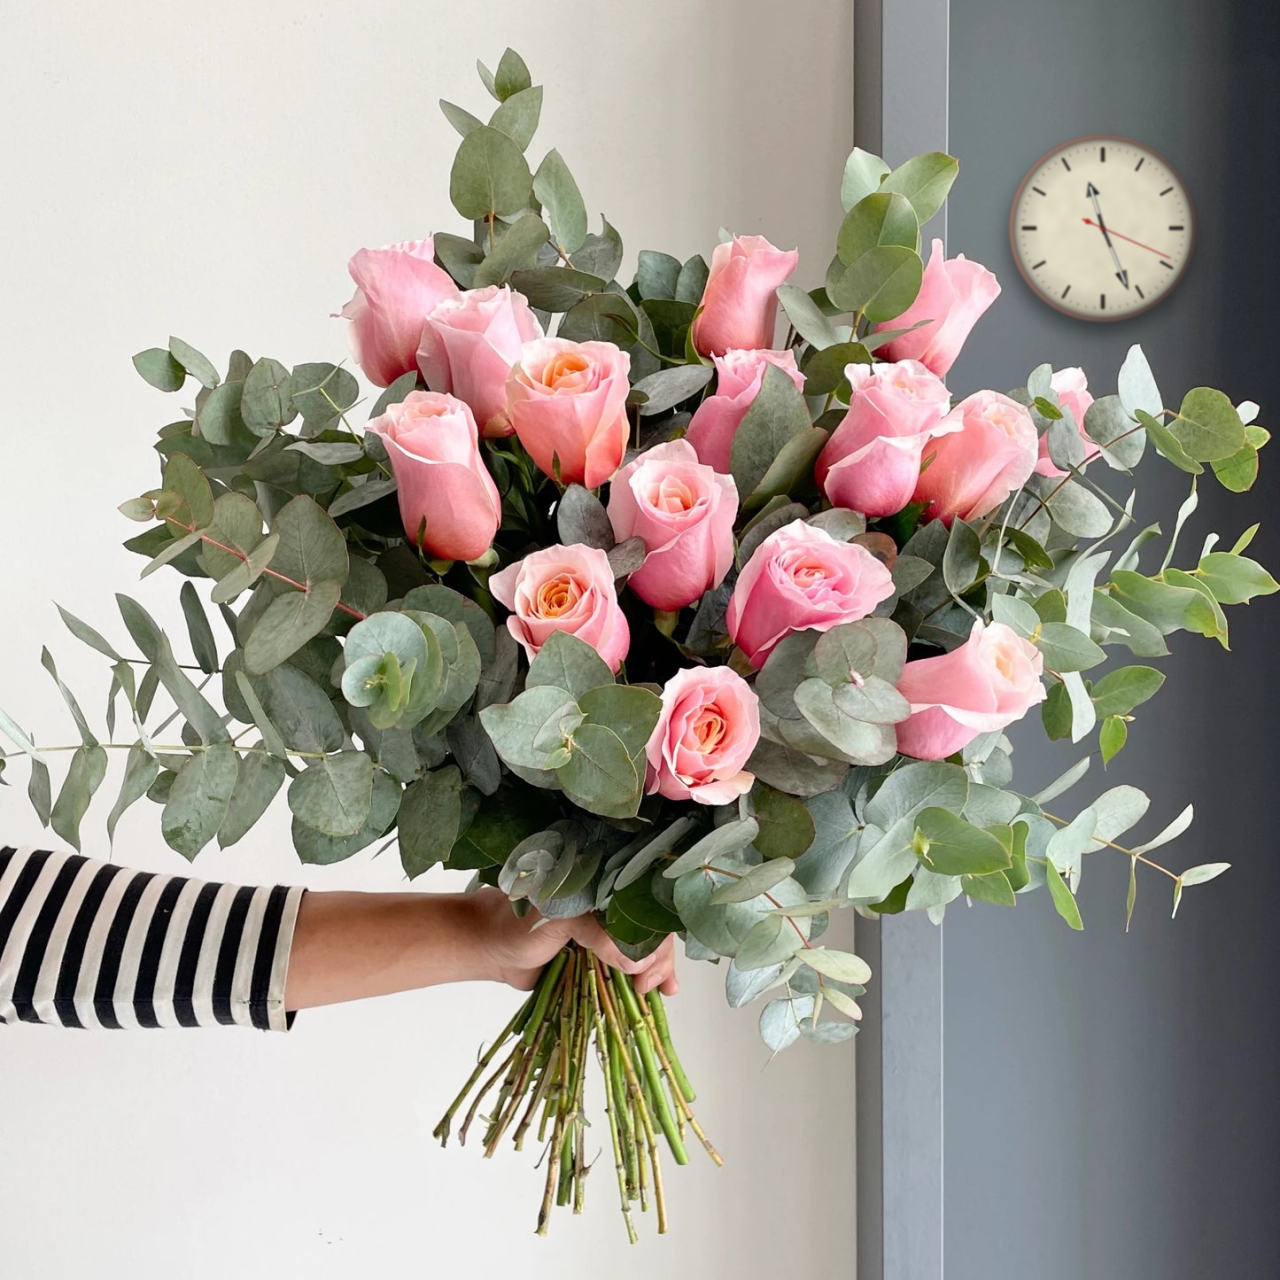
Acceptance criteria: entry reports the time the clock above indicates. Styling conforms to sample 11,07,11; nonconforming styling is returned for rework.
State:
11,26,19
